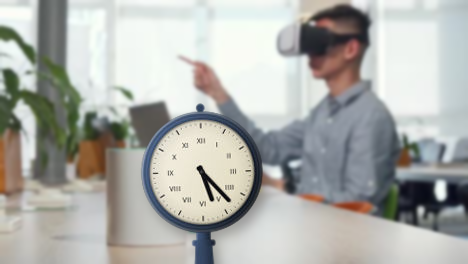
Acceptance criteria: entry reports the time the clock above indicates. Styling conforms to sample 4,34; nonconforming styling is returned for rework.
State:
5,23
